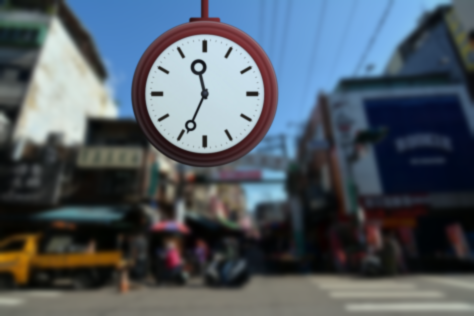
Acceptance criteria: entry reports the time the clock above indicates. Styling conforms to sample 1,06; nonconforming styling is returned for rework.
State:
11,34
